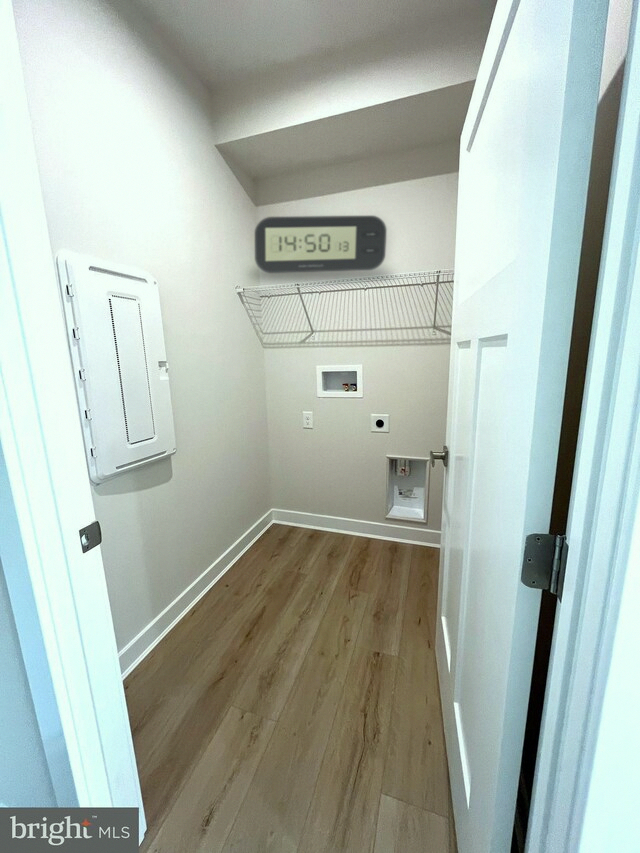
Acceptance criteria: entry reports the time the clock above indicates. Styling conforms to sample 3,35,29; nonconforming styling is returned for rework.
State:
14,50,13
